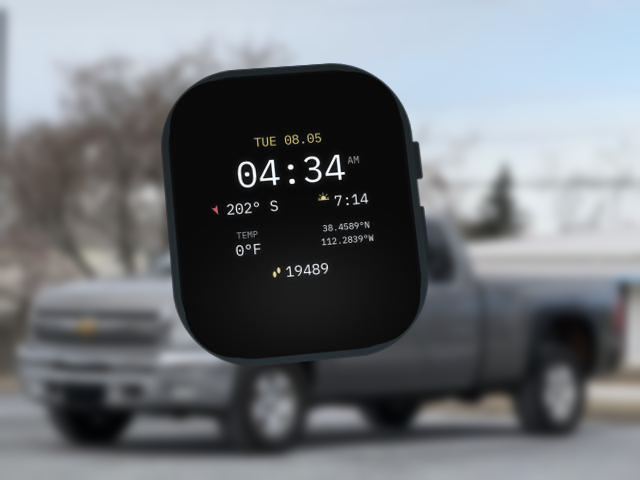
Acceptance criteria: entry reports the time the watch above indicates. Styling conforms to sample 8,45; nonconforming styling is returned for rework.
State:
4,34
